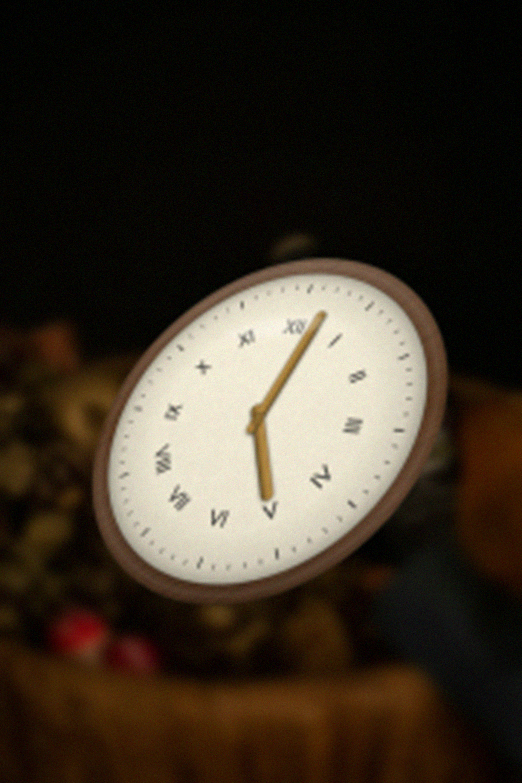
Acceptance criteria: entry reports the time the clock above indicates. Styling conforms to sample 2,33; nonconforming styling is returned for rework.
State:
5,02
